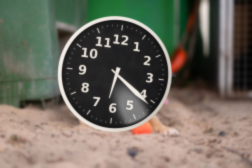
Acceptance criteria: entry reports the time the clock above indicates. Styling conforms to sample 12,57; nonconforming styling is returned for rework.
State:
6,21
